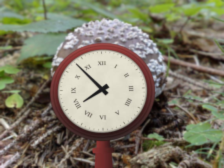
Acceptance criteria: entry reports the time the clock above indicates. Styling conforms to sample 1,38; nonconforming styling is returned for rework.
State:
7,53
